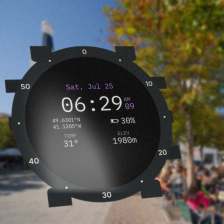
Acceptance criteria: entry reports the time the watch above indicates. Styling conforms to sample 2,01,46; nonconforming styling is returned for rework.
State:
6,29,09
